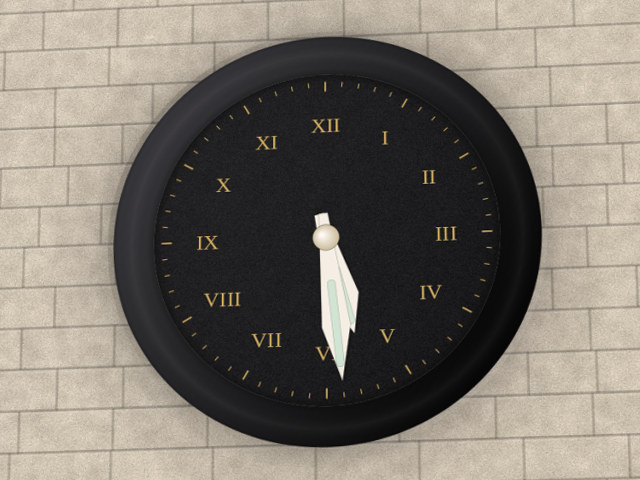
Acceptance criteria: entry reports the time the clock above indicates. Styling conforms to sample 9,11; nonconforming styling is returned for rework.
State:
5,29
